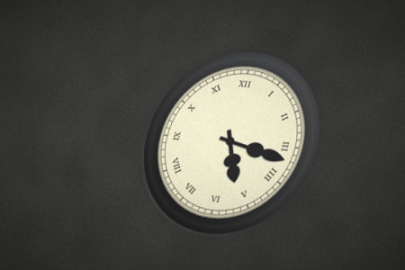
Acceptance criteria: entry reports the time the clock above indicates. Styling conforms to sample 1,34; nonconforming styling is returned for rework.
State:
5,17
